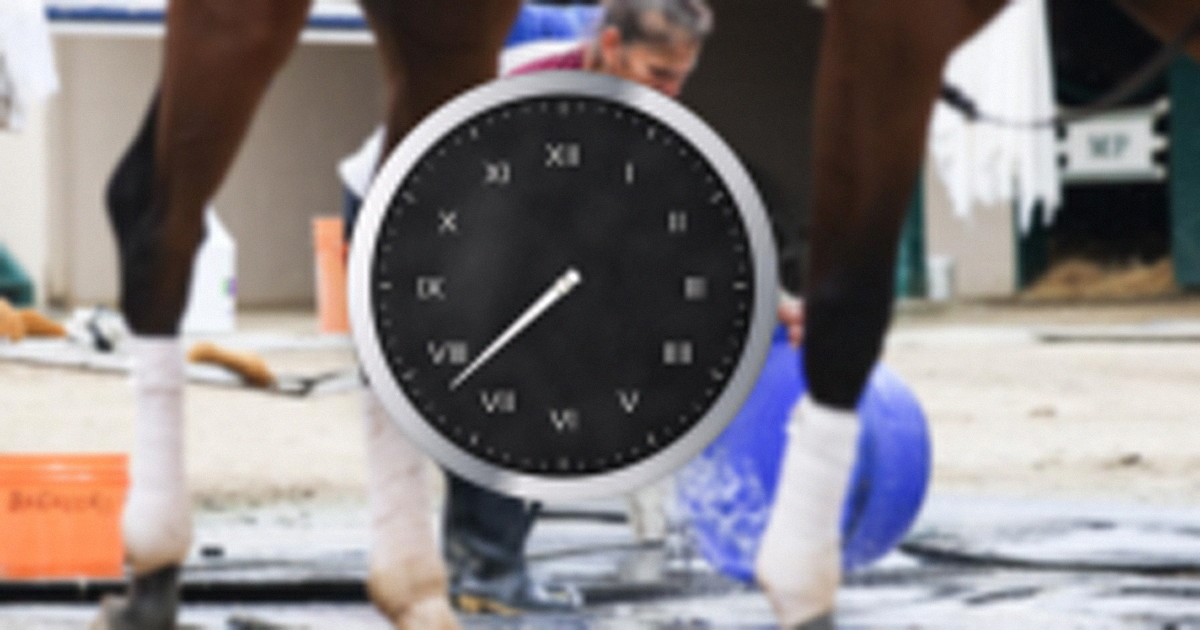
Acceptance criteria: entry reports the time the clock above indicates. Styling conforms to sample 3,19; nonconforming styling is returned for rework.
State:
7,38
